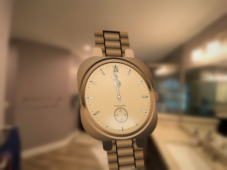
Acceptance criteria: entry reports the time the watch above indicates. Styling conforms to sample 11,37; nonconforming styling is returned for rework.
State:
11,59
